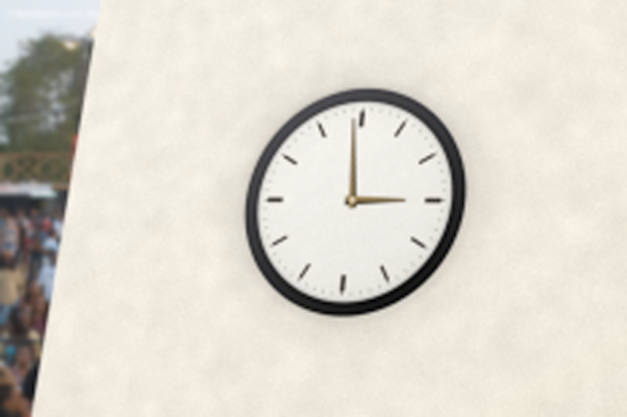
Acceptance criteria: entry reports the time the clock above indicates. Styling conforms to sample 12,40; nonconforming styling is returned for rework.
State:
2,59
